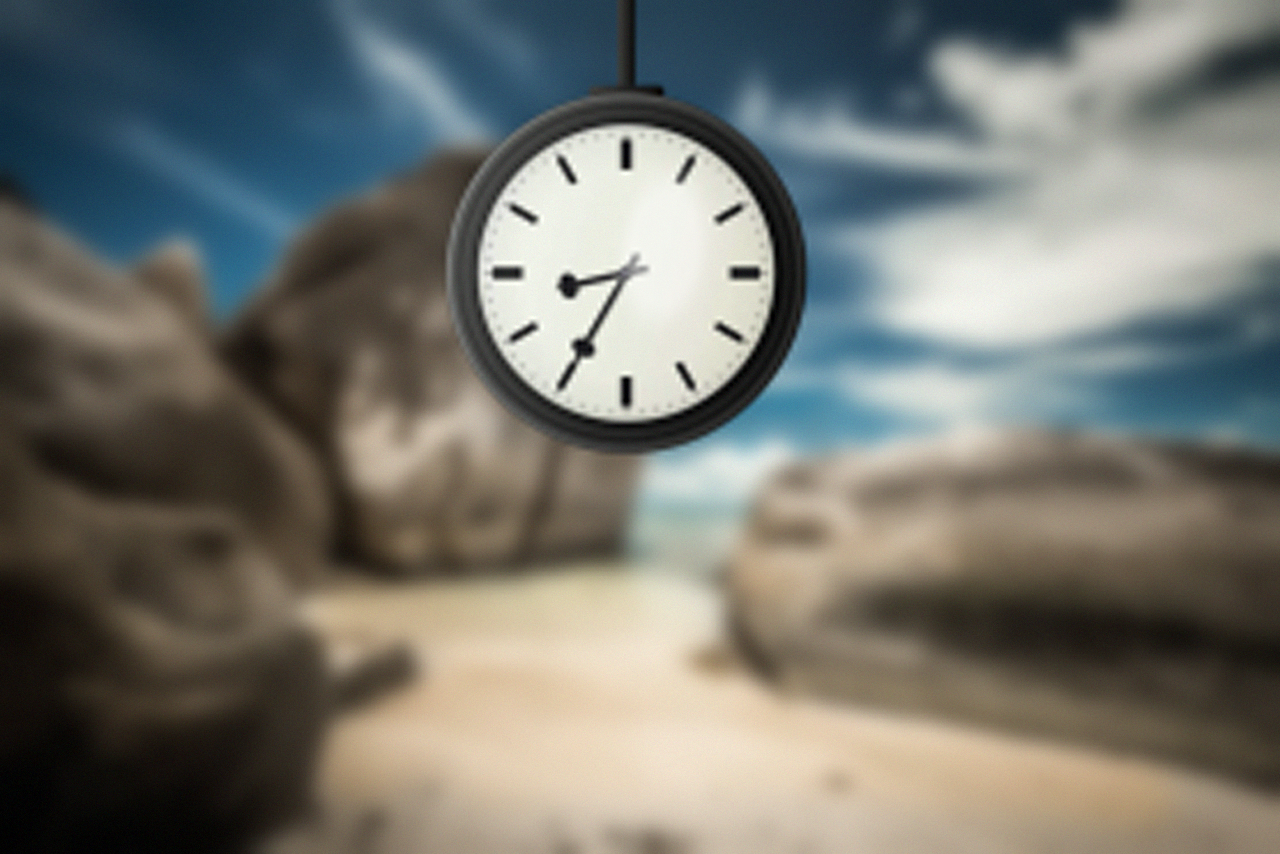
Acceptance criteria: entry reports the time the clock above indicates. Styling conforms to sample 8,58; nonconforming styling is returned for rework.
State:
8,35
